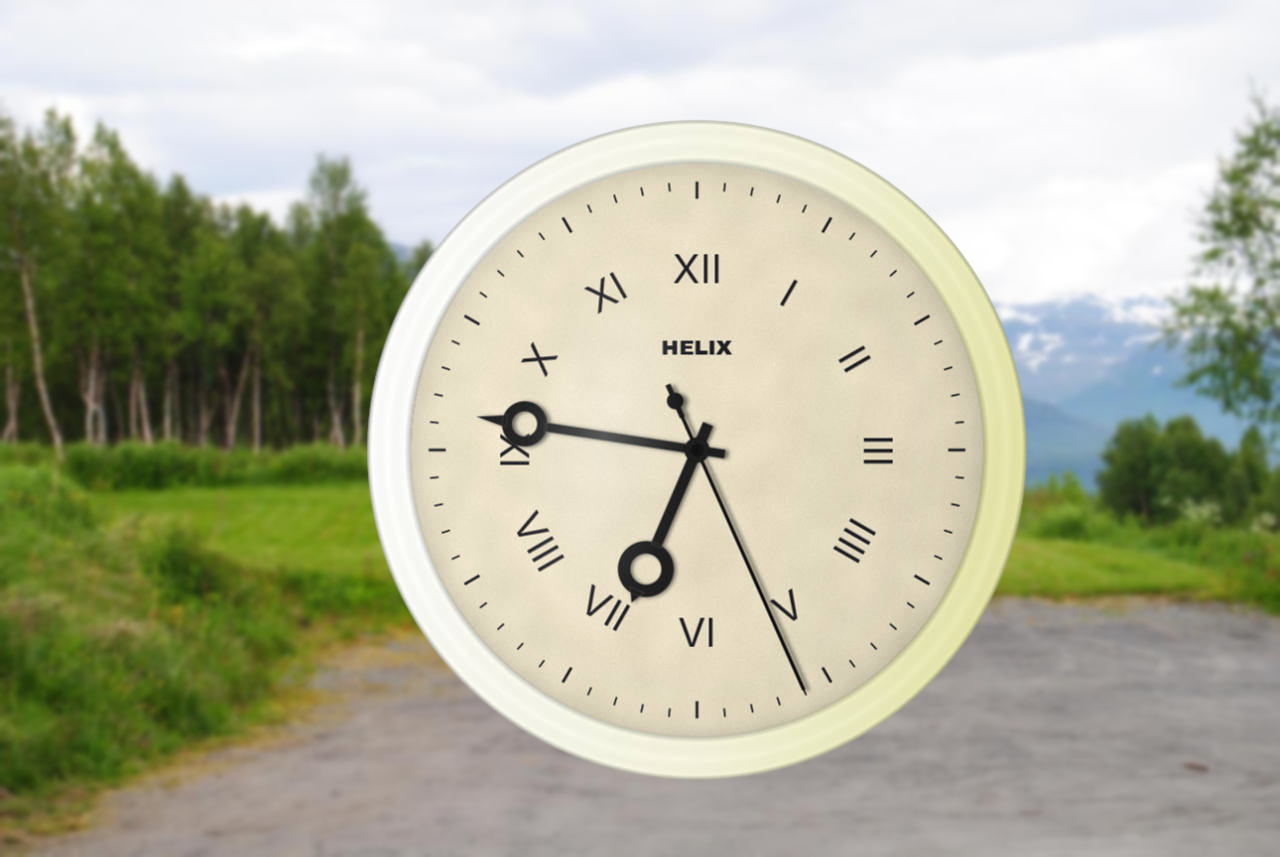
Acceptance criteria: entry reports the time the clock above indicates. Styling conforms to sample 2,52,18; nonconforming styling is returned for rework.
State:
6,46,26
